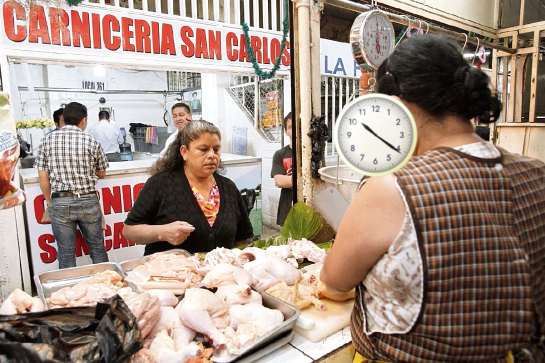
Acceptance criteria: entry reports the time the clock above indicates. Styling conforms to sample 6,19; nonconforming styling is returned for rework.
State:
10,21
